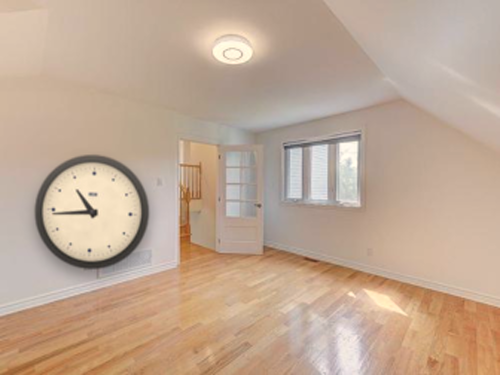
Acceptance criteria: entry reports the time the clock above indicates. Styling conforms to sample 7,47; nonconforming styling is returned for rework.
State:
10,44
